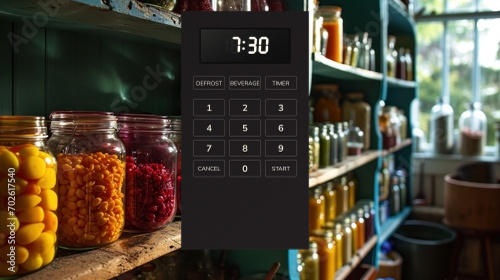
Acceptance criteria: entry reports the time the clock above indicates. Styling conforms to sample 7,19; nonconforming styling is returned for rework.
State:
7,30
